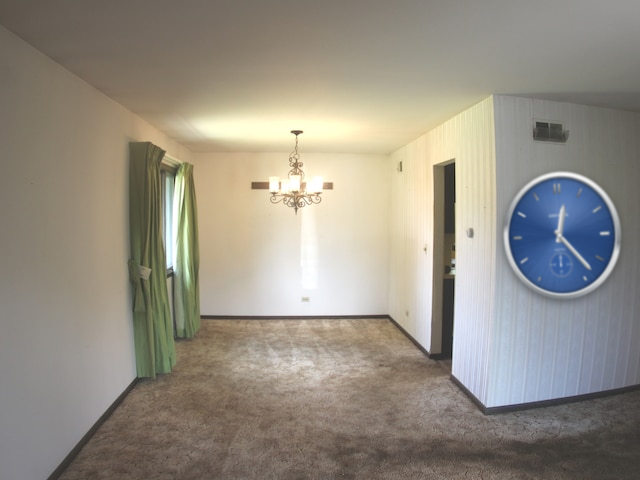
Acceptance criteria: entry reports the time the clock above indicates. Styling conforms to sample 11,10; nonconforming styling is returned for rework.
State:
12,23
